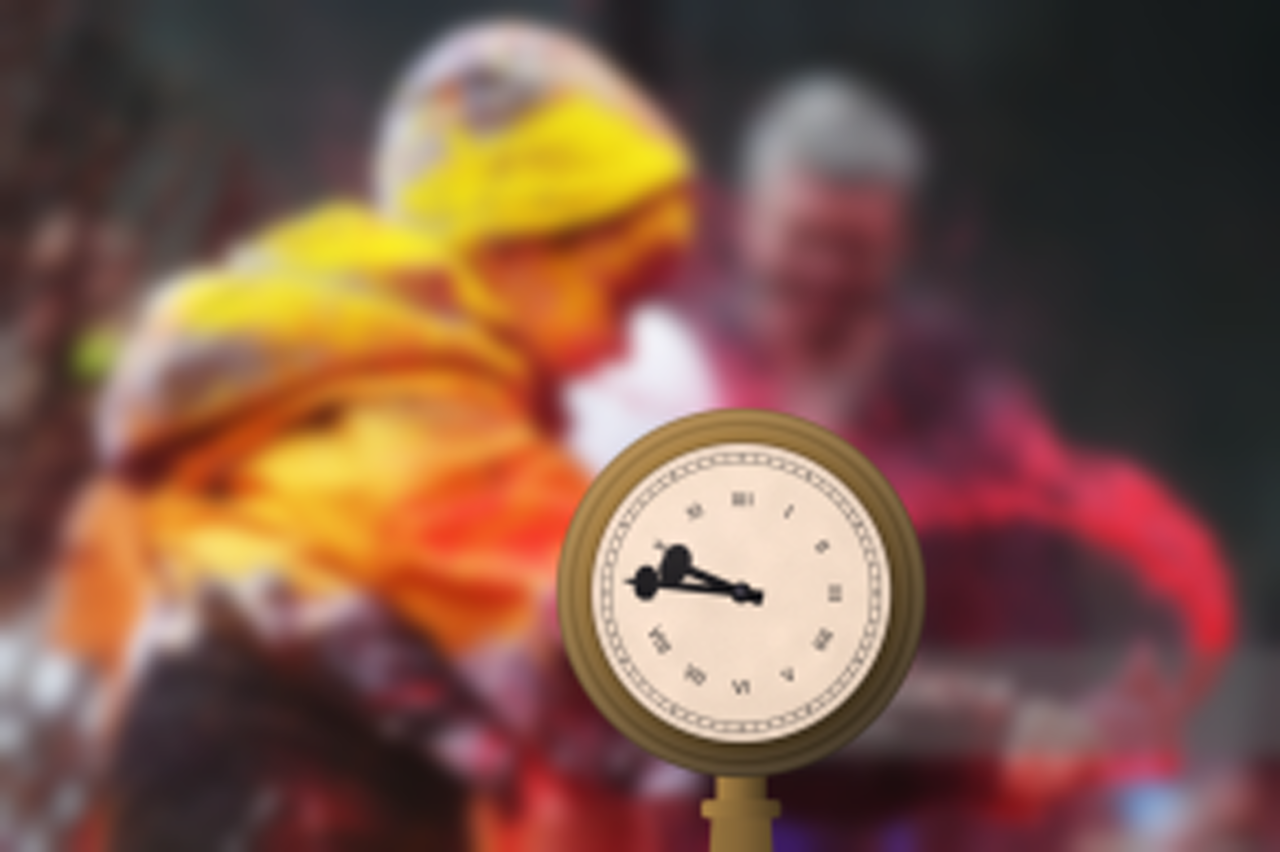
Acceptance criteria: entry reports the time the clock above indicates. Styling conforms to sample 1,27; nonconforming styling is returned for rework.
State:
9,46
